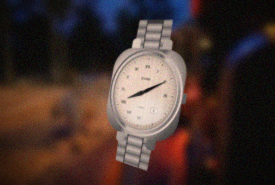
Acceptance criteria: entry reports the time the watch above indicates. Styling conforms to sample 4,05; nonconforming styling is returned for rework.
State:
8,10
